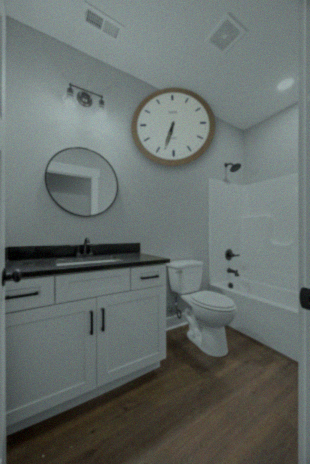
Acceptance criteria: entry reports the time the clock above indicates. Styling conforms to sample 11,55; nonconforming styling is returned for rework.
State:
6,33
